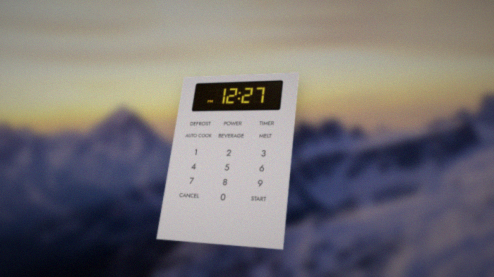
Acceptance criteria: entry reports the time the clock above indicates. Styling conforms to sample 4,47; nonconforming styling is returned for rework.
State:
12,27
